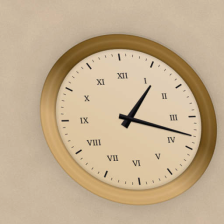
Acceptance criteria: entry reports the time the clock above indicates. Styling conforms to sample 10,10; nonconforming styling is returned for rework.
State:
1,18
